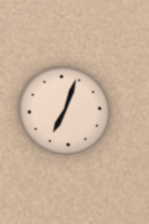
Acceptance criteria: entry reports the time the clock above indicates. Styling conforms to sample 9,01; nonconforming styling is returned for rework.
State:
7,04
